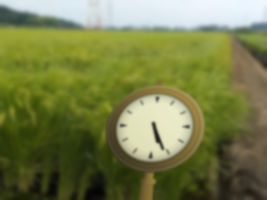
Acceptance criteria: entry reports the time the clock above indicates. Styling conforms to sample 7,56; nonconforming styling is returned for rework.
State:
5,26
